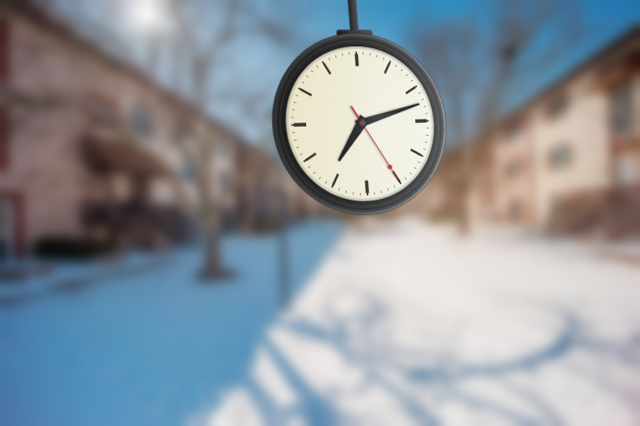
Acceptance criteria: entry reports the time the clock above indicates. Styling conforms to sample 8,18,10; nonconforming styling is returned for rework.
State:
7,12,25
